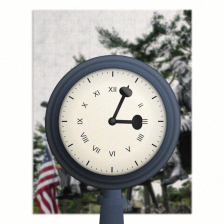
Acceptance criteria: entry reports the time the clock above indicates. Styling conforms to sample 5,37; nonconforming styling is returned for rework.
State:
3,04
